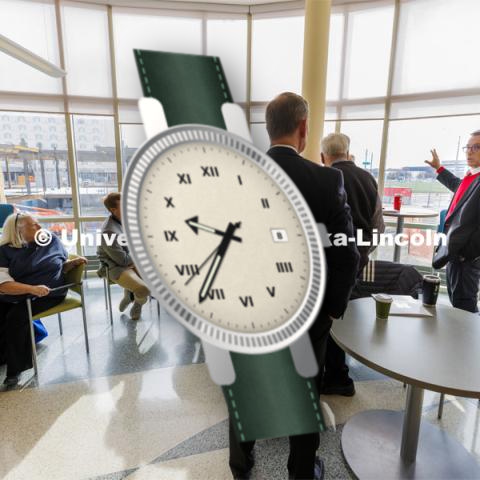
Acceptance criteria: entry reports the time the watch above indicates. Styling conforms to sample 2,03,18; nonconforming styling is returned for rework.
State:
9,36,39
